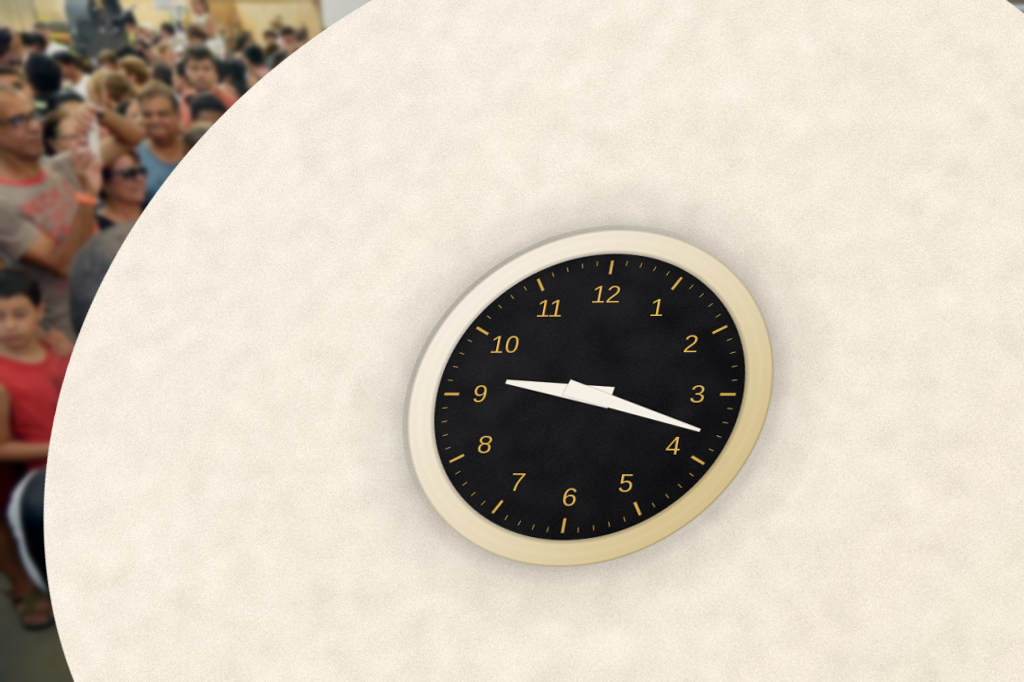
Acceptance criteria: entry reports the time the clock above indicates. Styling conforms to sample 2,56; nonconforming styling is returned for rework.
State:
9,18
